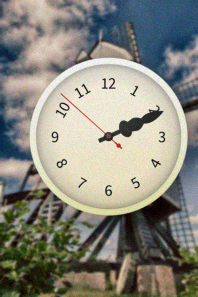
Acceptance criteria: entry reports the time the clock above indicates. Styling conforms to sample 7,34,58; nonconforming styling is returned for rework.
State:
2,10,52
